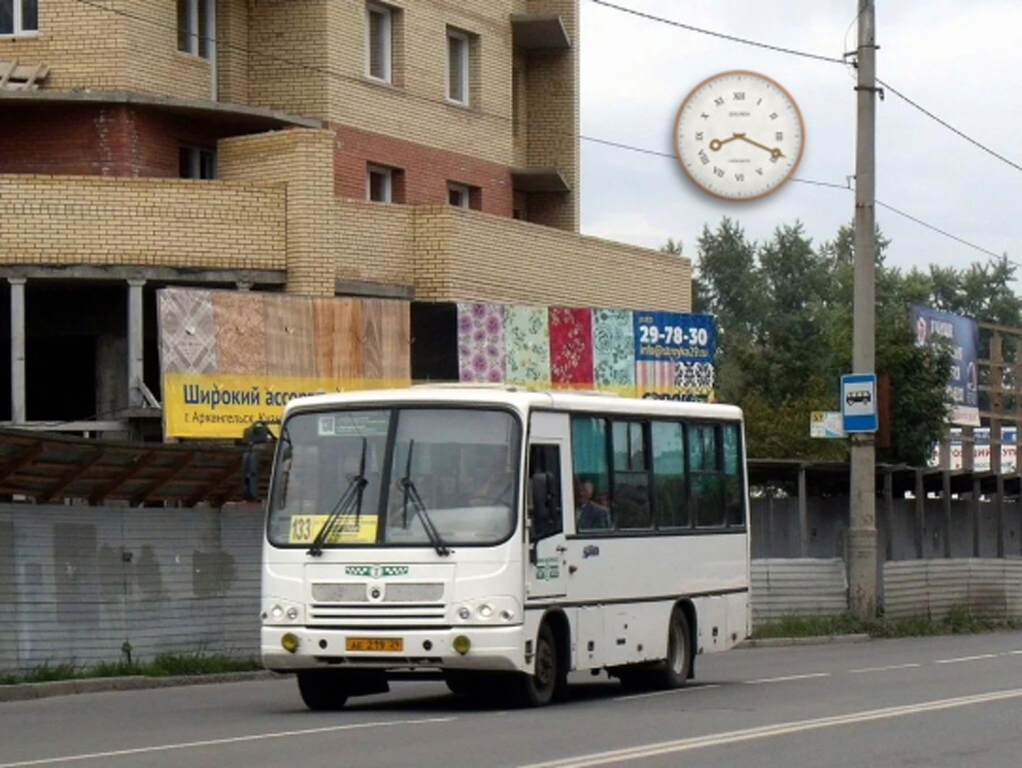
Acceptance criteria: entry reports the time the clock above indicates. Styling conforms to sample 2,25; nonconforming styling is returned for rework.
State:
8,19
